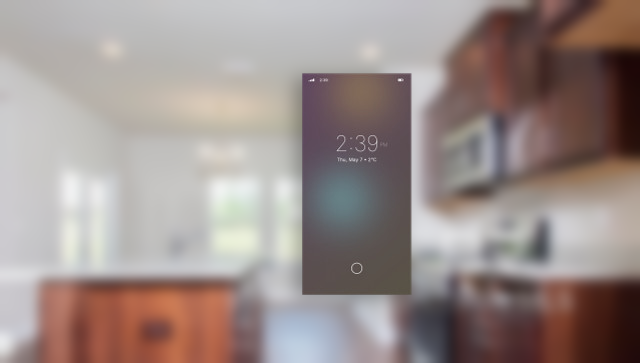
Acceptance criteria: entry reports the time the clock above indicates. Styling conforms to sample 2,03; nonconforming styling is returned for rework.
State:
2,39
